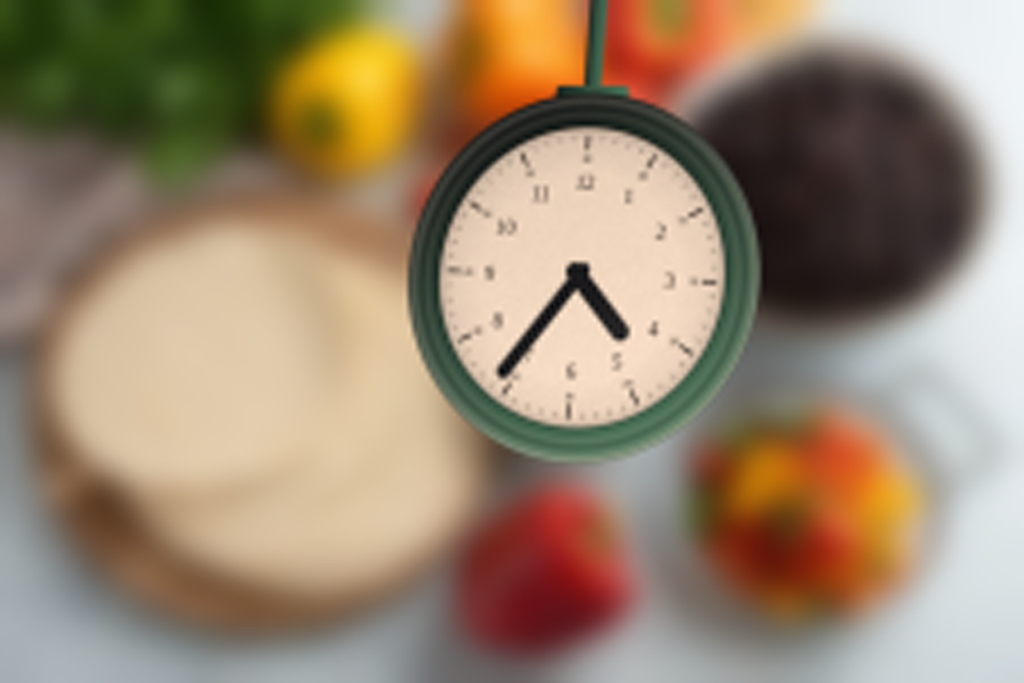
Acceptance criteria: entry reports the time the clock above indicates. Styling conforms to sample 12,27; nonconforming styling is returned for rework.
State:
4,36
